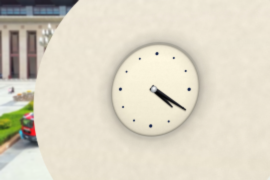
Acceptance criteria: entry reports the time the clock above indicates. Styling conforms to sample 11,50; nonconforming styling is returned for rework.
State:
4,20
